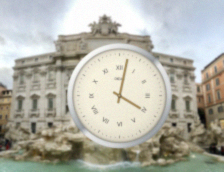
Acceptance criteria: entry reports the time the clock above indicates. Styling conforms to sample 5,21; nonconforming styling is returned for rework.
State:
4,02
